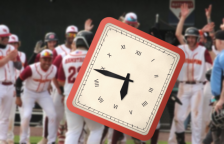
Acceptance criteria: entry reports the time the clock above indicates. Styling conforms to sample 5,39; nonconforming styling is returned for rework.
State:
5,44
